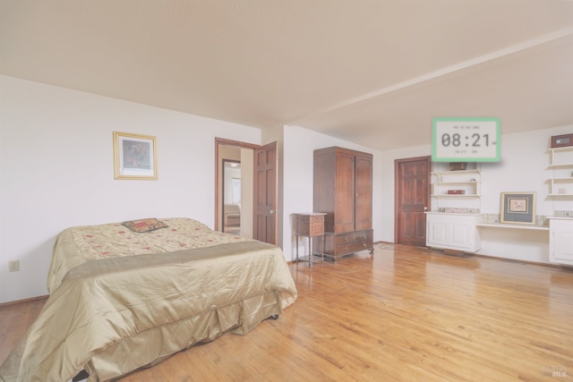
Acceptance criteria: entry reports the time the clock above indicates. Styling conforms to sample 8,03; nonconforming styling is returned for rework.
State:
8,21
